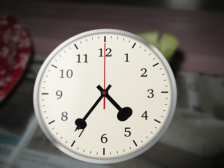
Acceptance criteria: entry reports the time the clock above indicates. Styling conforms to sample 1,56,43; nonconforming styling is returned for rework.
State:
4,36,00
